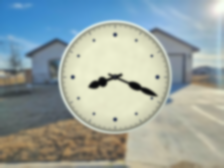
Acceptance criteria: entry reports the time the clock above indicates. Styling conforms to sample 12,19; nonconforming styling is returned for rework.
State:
8,19
